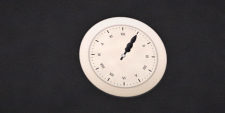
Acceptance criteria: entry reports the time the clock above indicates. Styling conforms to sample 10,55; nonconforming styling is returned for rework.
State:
1,05
